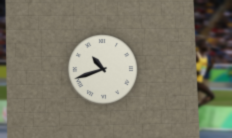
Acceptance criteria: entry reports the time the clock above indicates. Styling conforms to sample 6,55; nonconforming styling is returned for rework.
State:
10,42
